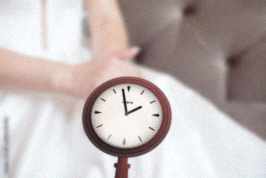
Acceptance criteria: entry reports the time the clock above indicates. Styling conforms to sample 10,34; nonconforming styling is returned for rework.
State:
1,58
